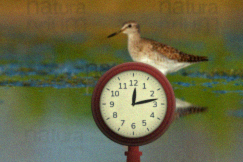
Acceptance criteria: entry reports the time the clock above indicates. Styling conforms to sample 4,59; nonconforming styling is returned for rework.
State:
12,13
